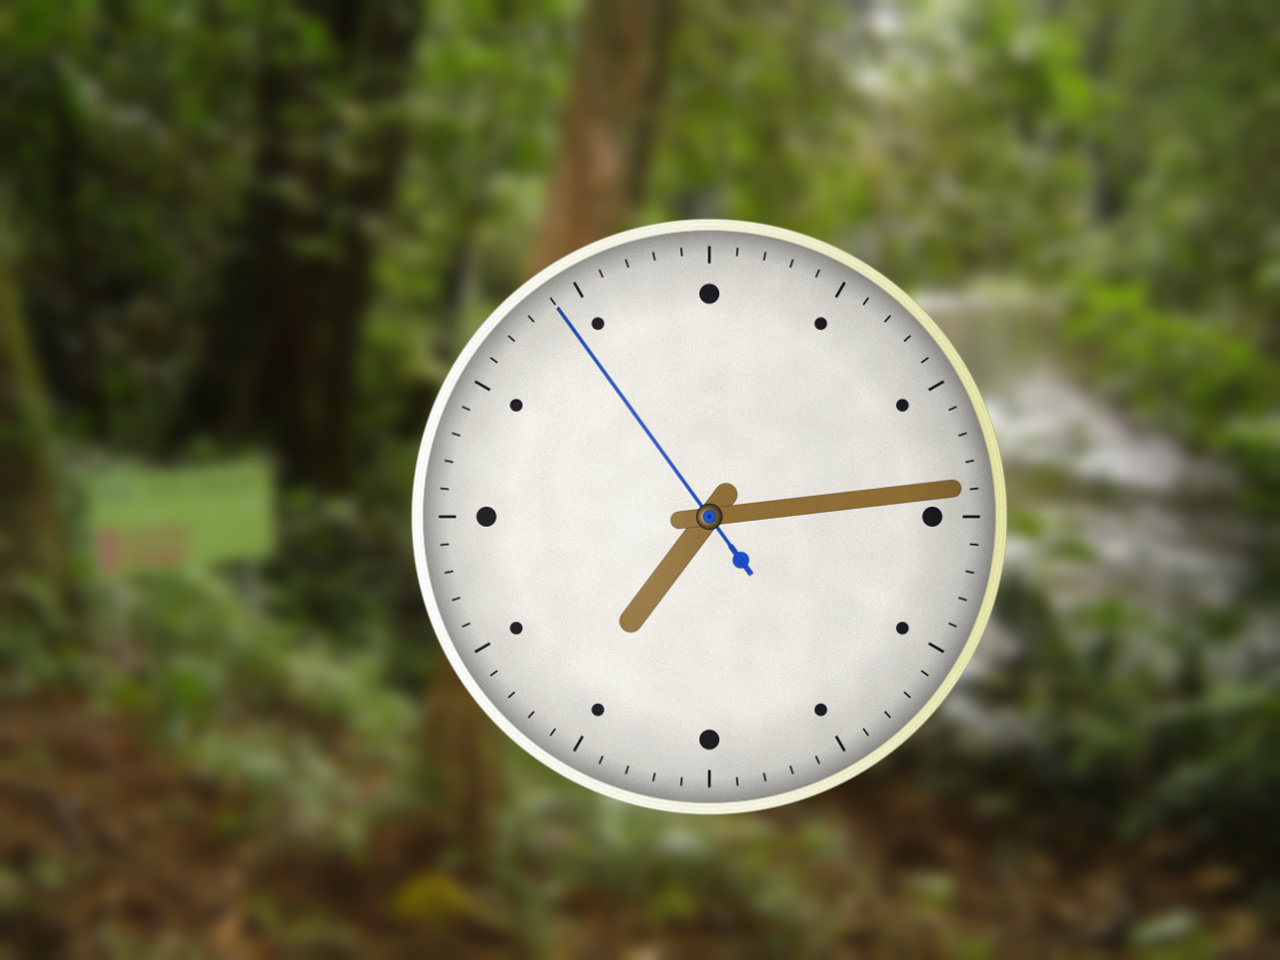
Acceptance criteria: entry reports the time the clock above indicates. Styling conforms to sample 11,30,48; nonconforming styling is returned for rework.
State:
7,13,54
